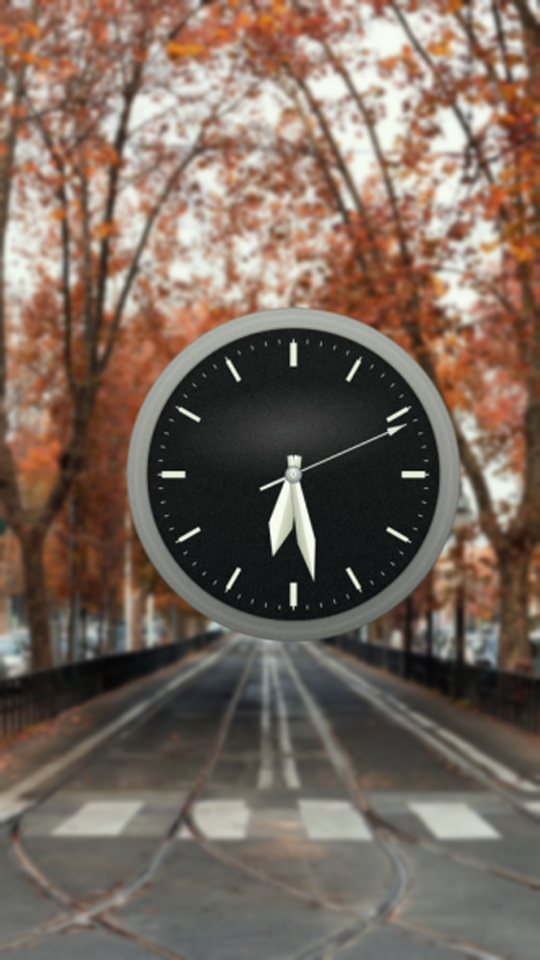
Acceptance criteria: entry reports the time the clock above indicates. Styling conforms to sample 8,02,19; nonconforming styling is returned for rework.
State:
6,28,11
